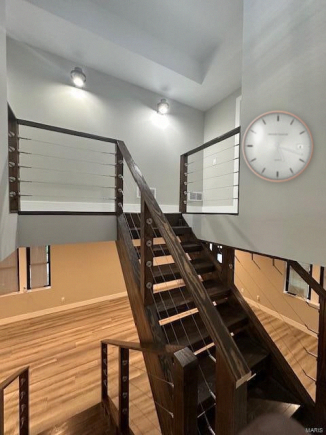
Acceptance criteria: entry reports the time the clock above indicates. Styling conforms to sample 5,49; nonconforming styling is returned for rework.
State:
5,18
